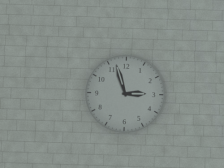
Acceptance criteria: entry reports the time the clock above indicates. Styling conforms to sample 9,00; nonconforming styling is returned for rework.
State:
2,57
